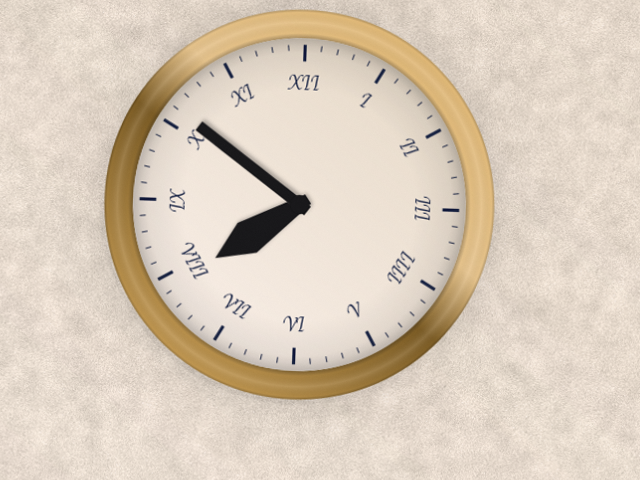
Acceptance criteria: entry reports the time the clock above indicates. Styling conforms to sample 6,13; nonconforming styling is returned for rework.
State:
7,51
